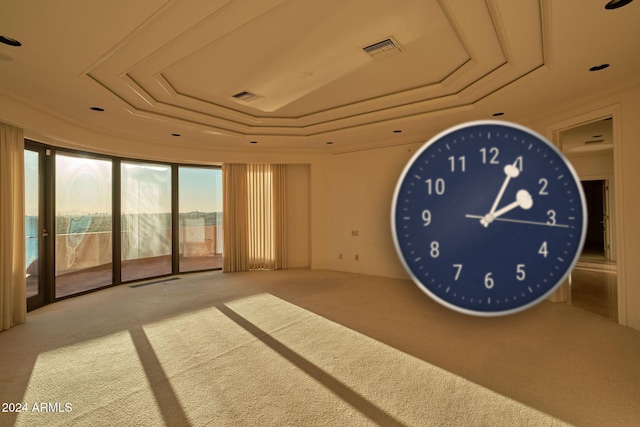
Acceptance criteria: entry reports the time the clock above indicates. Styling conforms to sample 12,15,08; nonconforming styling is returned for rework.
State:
2,04,16
